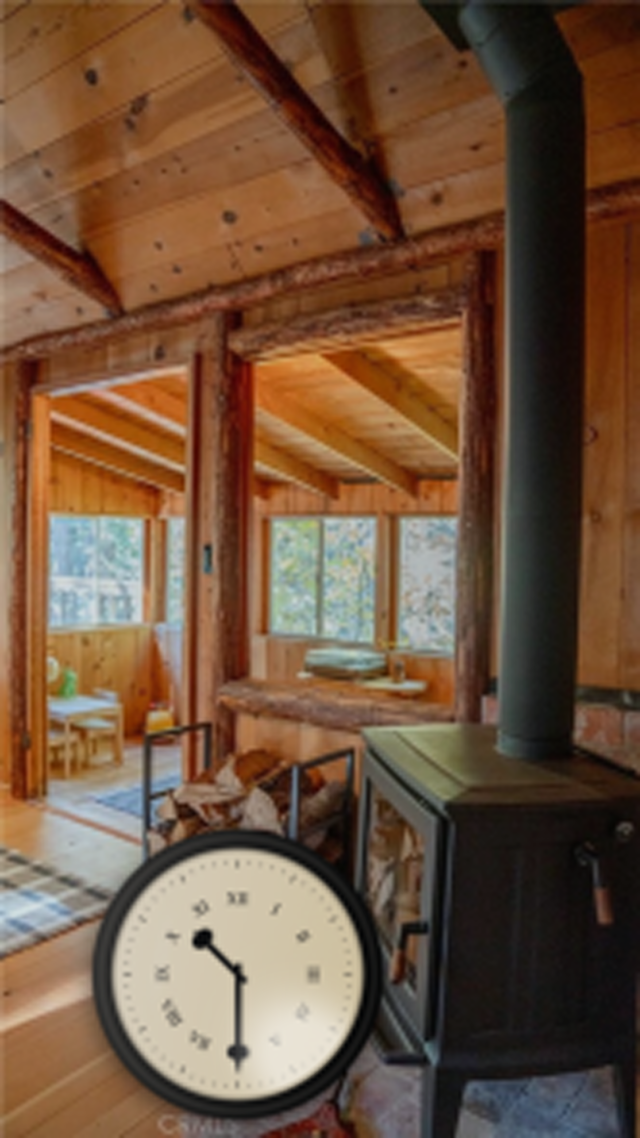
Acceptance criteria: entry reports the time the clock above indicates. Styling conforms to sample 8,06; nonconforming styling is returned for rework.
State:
10,30
